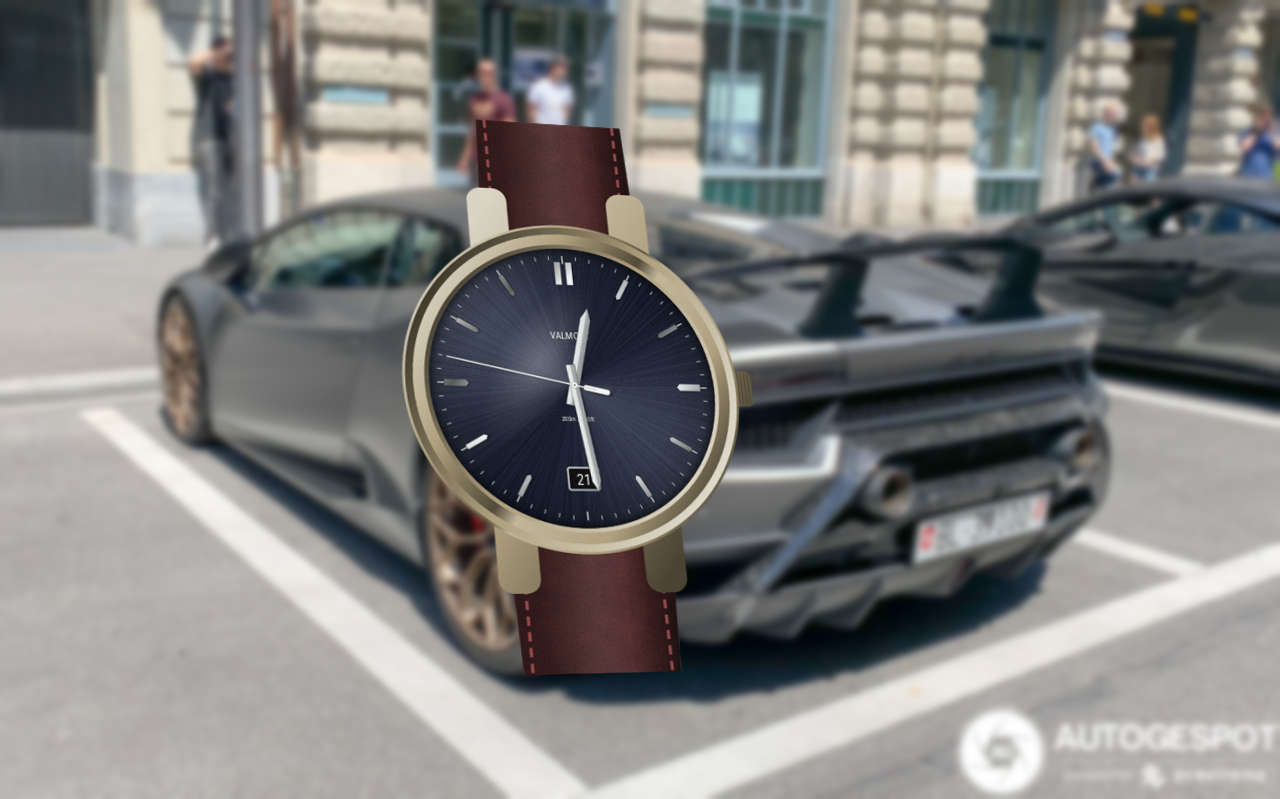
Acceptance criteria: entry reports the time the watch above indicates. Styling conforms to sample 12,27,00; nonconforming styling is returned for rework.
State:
12,28,47
